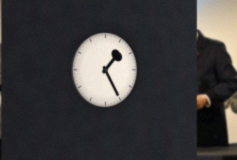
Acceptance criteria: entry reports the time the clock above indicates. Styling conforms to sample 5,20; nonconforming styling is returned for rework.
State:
1,25
